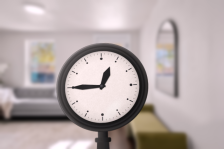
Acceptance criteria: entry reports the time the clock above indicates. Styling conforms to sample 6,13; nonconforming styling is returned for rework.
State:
12,45
